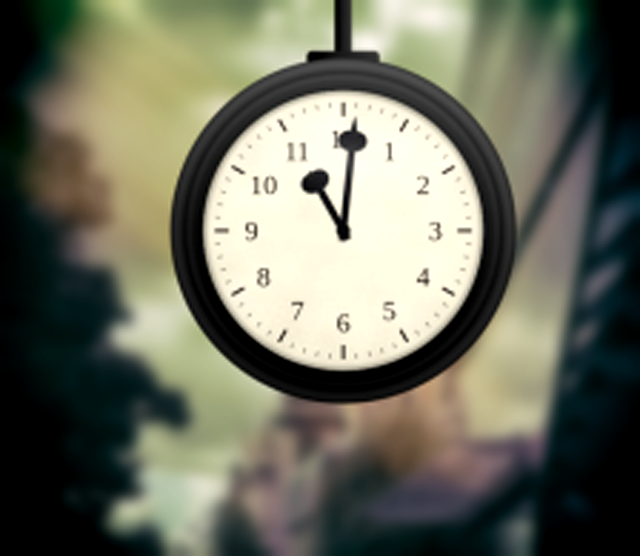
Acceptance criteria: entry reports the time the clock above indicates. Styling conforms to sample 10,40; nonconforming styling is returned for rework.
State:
11,01
